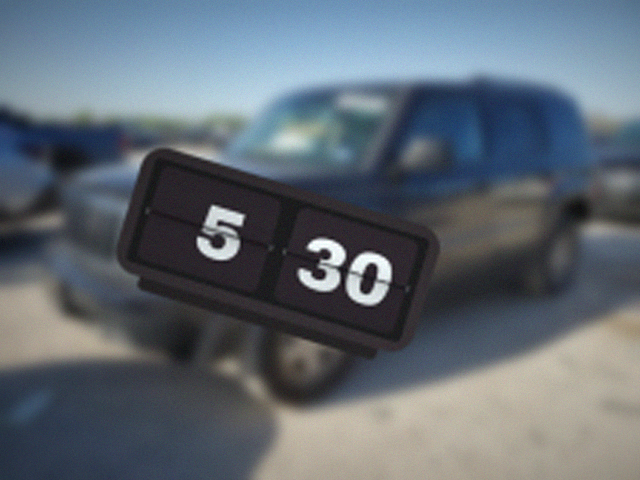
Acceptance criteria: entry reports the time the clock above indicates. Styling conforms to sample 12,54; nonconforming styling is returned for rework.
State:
5,30
